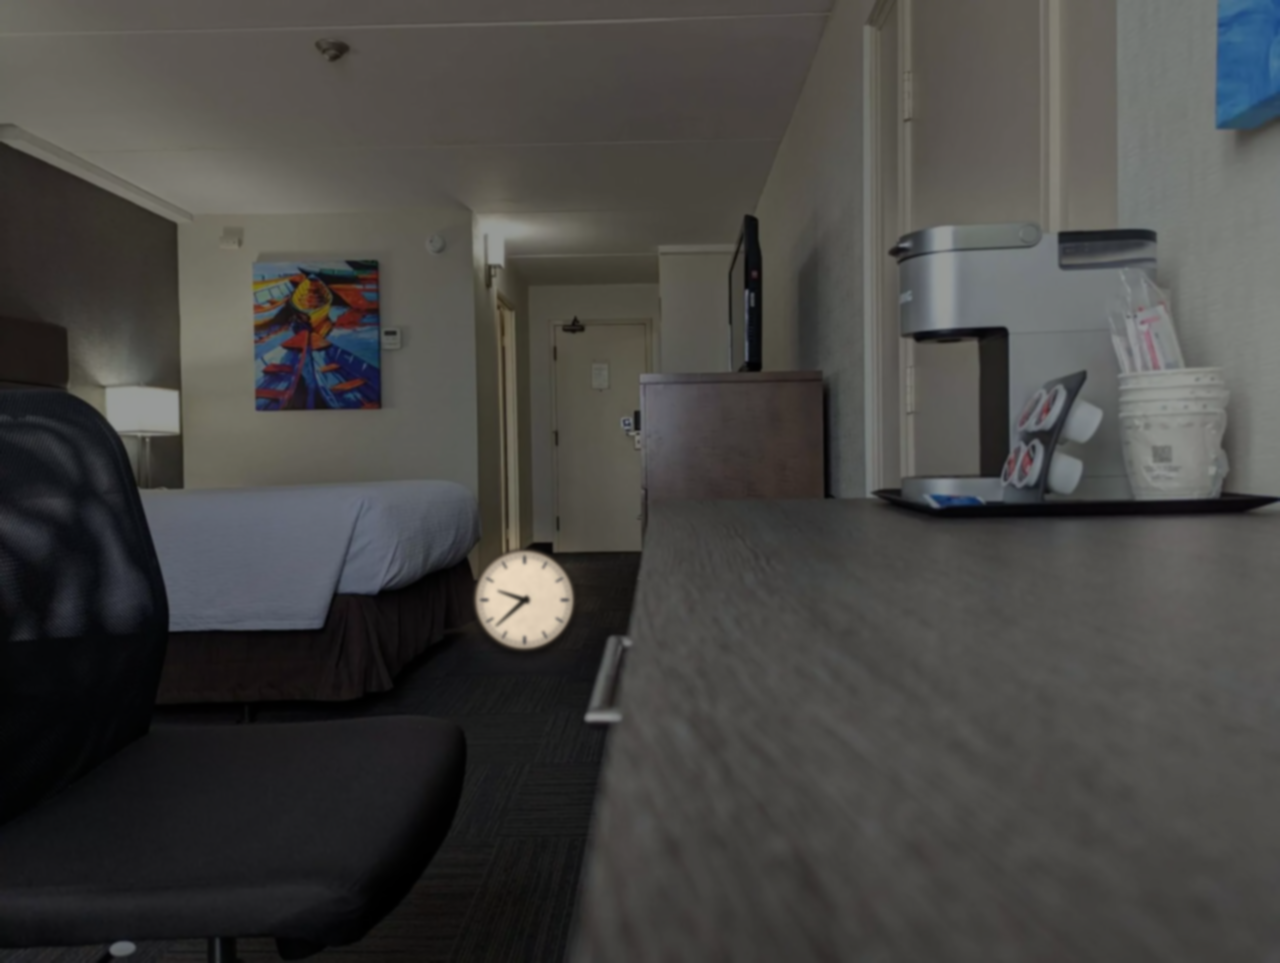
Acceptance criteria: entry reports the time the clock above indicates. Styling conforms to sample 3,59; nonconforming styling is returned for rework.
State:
9,38
